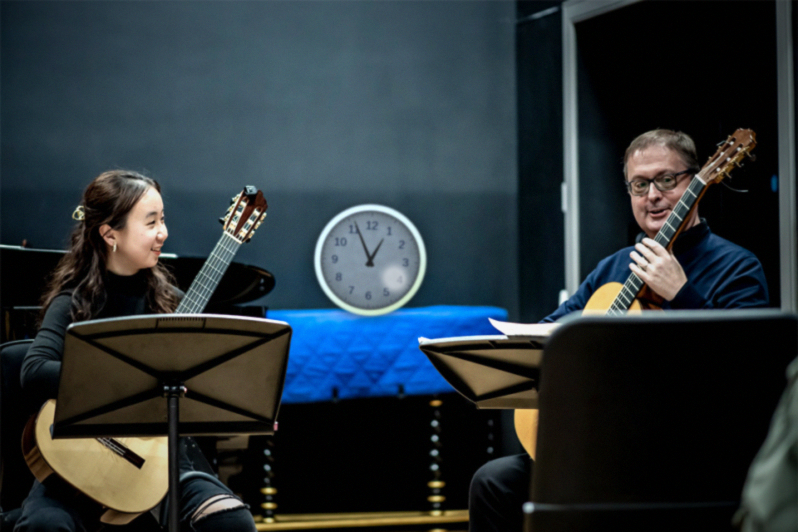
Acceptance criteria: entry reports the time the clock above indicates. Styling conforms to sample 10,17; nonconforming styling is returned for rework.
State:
12,56
